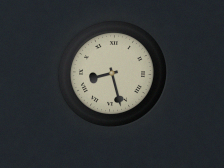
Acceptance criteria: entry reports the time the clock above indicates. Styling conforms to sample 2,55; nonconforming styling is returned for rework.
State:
8,27
